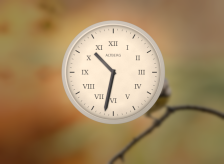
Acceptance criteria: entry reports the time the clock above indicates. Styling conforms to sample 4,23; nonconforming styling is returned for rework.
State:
10,32
